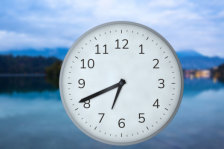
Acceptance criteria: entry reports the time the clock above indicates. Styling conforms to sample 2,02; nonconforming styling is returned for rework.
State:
6,41
